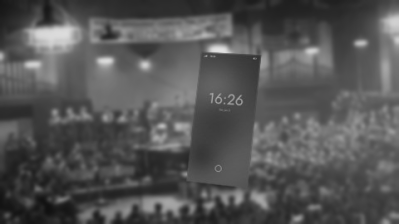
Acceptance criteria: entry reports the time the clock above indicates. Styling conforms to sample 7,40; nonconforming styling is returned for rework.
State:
16,26
